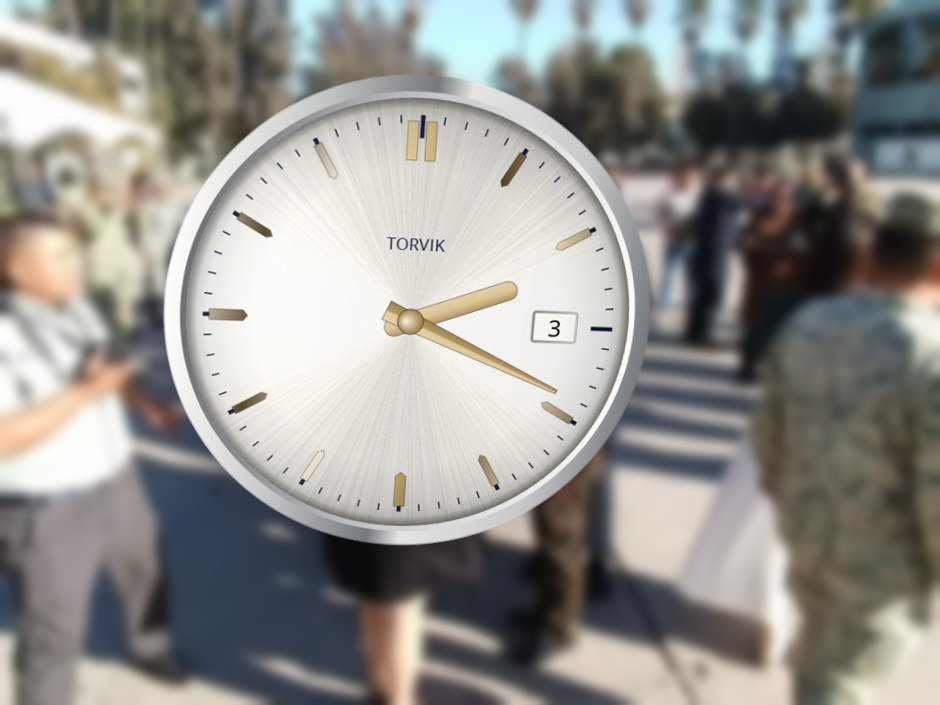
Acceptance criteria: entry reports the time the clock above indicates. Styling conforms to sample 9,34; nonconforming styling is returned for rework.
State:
2,19
